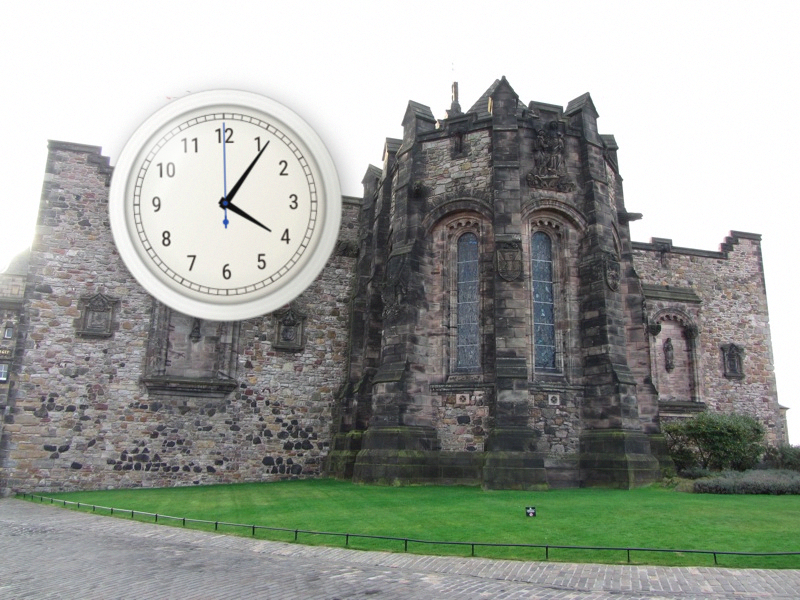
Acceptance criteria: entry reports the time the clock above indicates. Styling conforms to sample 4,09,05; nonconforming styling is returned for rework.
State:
4,06,00
